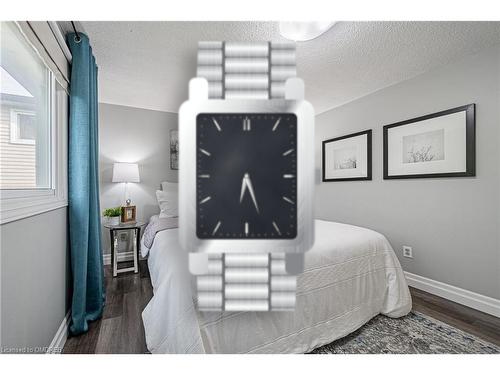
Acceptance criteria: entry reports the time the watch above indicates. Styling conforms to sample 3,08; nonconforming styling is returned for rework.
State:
6,27
